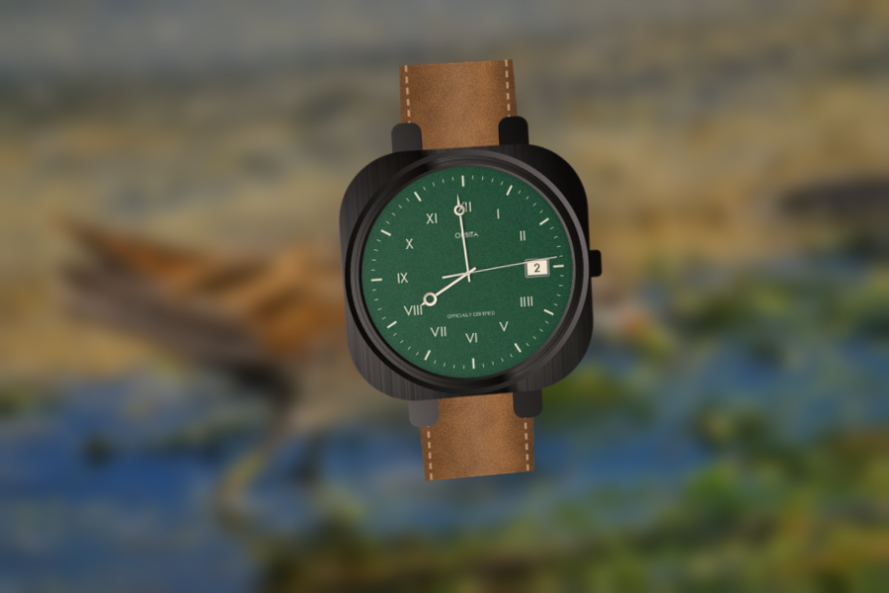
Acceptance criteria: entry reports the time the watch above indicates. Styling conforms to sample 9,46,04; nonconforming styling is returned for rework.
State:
7,59,14
